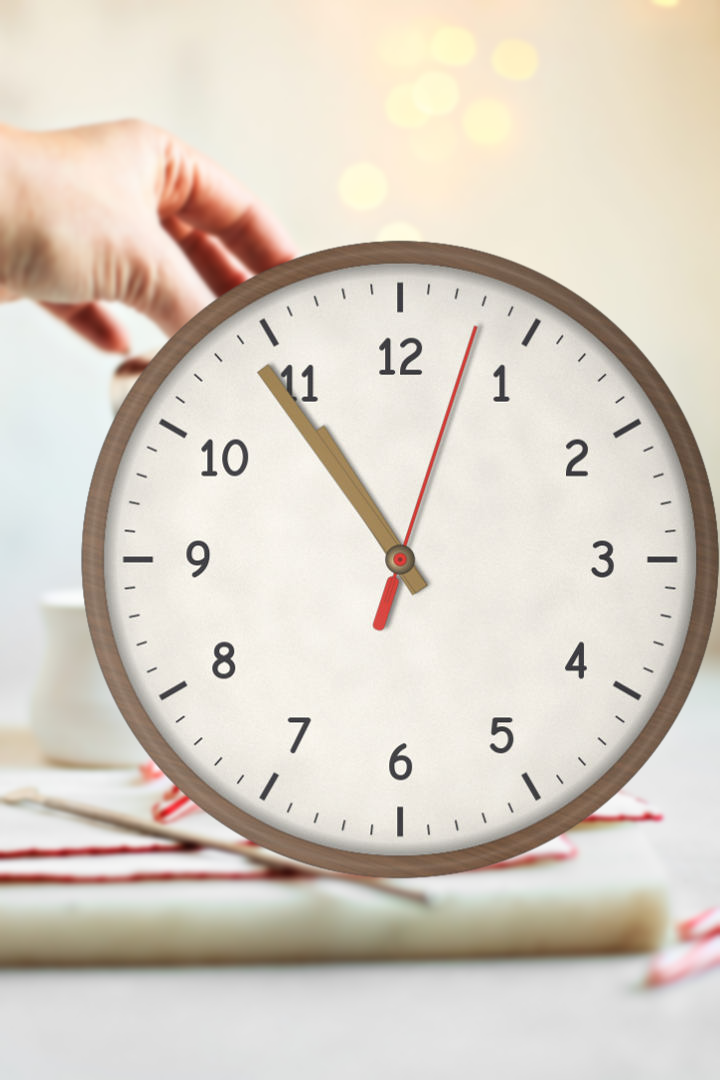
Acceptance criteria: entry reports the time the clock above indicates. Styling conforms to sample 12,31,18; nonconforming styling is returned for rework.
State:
10,54,03
